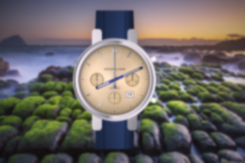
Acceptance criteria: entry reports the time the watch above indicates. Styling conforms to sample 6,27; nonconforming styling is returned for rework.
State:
8,11
